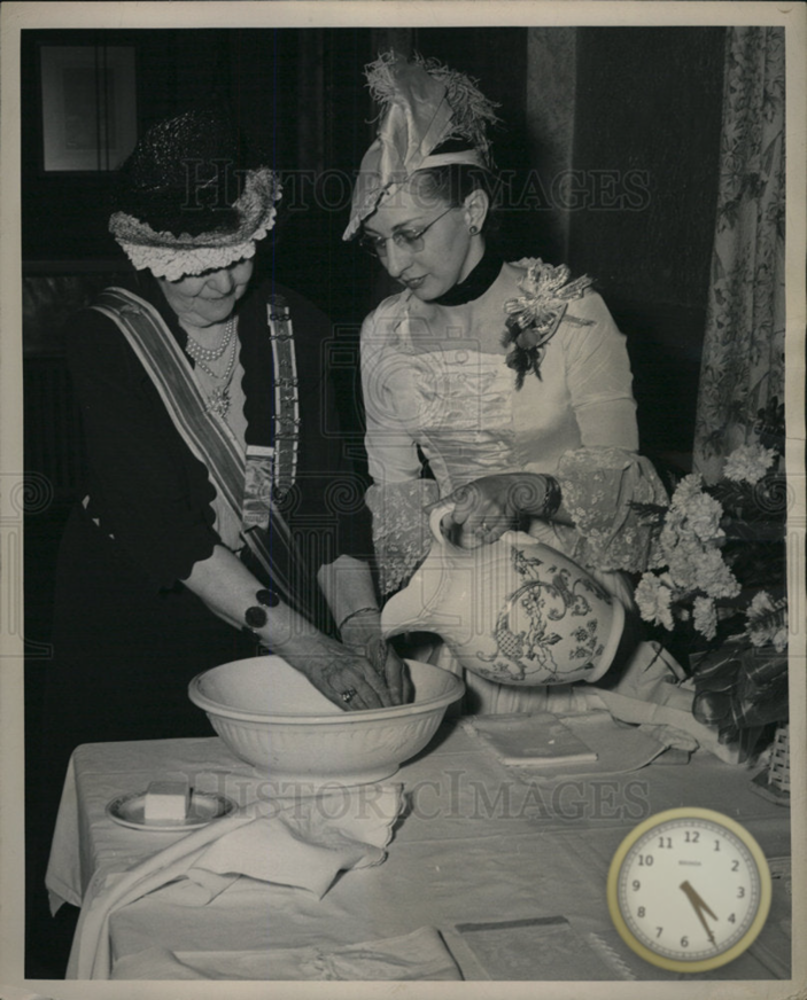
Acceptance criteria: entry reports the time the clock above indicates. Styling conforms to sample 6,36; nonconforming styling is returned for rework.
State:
4,25
